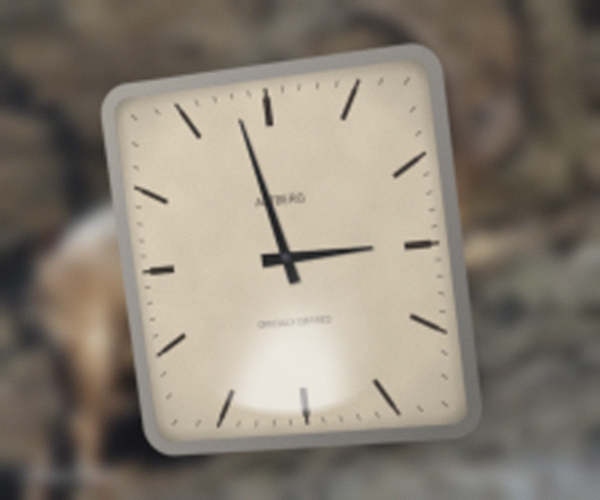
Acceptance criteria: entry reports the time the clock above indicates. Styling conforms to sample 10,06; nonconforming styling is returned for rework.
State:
2,58
